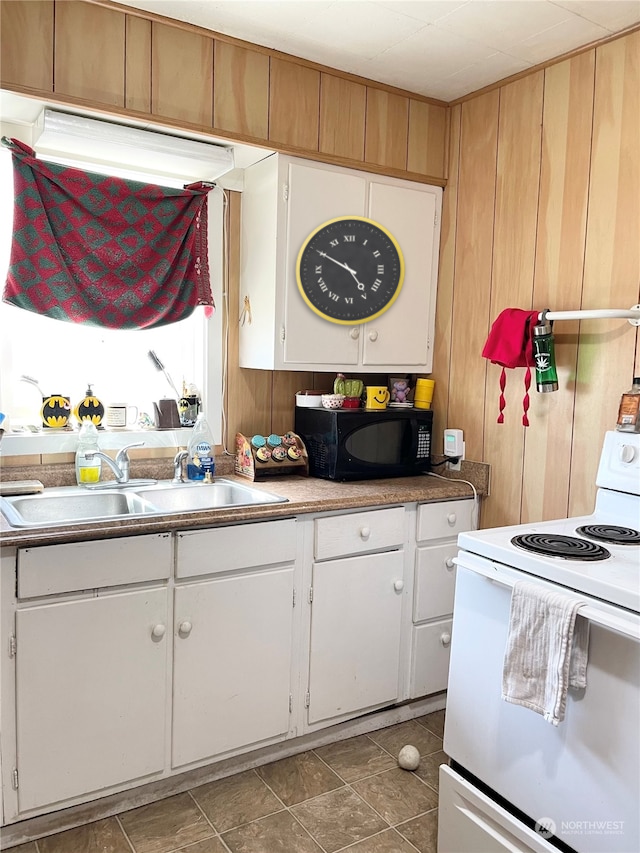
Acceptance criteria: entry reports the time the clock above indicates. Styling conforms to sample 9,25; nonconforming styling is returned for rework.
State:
4,50
